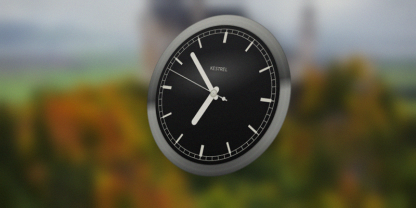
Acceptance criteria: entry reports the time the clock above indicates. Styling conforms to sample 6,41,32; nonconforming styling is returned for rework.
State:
6,52,48
